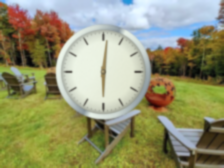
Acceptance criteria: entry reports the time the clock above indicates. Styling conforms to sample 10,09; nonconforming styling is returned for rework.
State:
6,01
